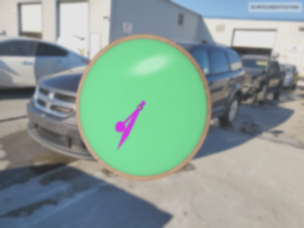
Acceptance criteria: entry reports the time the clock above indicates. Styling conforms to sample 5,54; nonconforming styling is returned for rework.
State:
7,35
